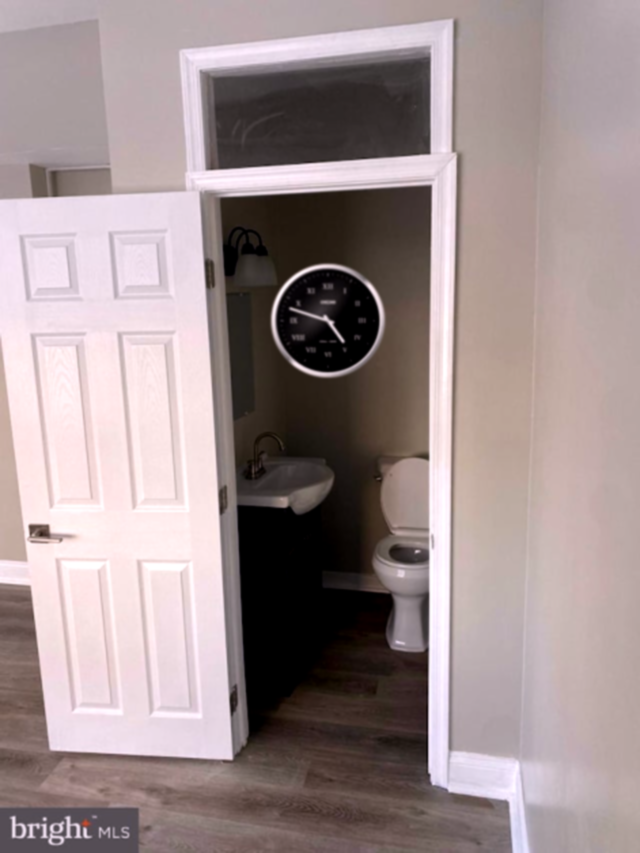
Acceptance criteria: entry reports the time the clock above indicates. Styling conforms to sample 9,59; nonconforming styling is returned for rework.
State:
4,48
